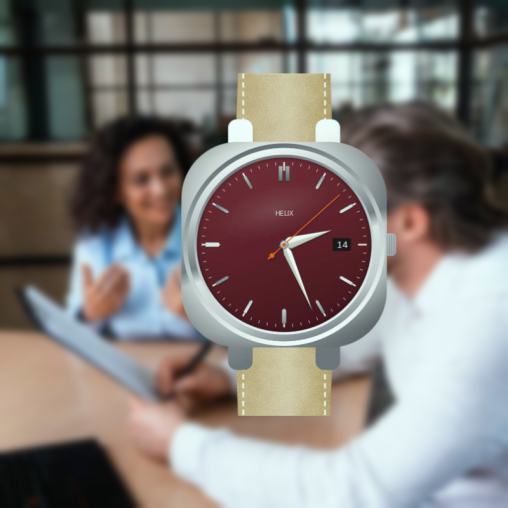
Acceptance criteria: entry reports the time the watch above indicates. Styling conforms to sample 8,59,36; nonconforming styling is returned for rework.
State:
2,26,08
